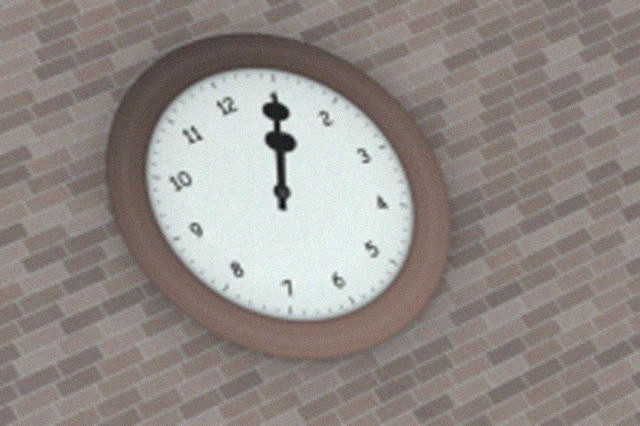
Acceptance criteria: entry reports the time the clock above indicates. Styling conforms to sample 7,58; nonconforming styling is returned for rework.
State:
1,05
